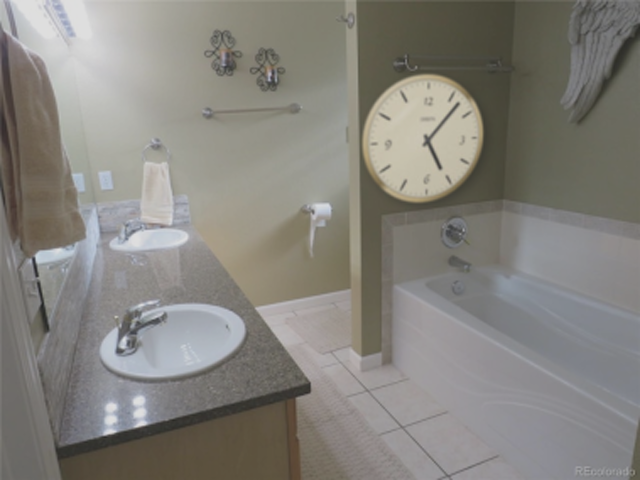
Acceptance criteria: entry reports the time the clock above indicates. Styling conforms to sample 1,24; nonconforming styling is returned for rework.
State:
5,07
